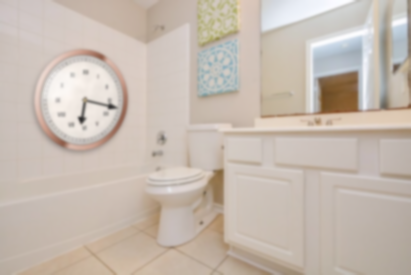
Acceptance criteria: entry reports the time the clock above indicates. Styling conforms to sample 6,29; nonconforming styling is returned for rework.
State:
6,17
